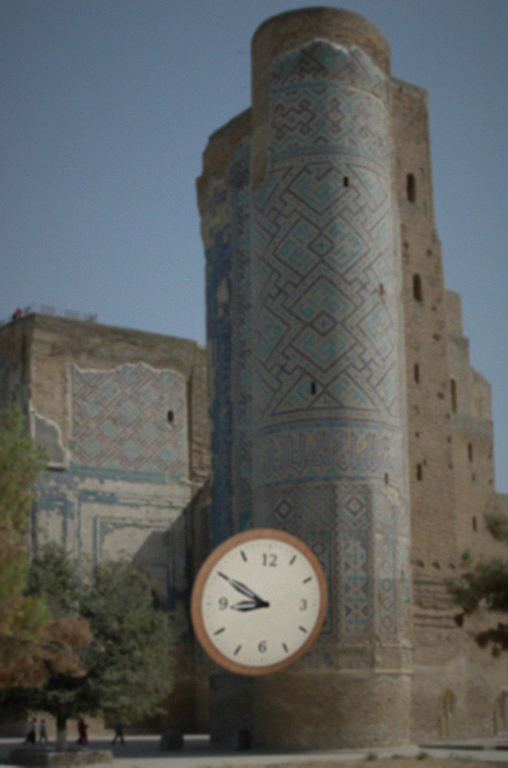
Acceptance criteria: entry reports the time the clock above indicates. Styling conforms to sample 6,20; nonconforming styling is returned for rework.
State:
8,50
